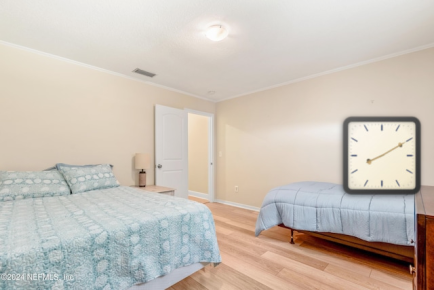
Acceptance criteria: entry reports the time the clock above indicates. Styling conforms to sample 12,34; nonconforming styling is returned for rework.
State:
8,10
